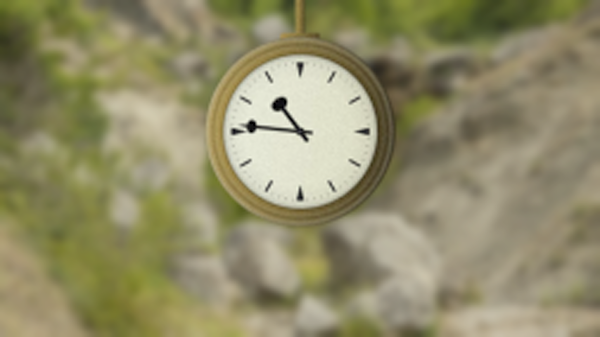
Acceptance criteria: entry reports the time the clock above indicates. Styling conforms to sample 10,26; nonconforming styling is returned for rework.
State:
10,46
